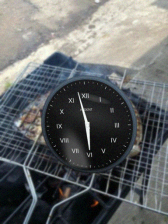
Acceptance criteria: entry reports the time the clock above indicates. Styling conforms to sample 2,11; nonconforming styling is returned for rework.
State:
5,58
